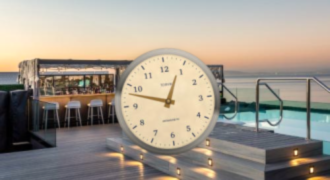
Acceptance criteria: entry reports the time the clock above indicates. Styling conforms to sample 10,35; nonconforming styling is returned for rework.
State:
12,48
